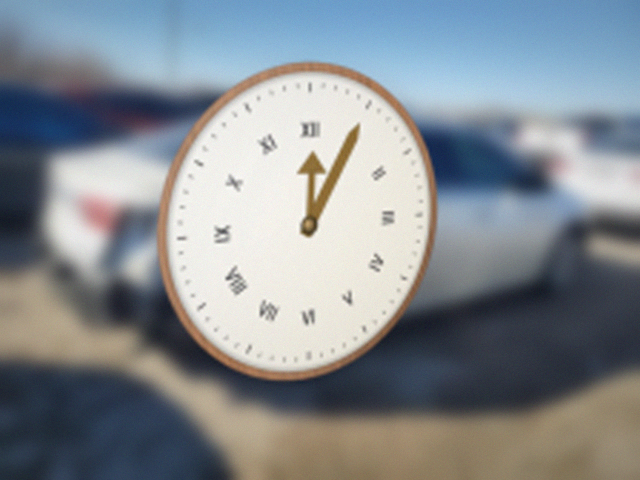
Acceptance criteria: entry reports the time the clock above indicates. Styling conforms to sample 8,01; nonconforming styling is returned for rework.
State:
12,05
